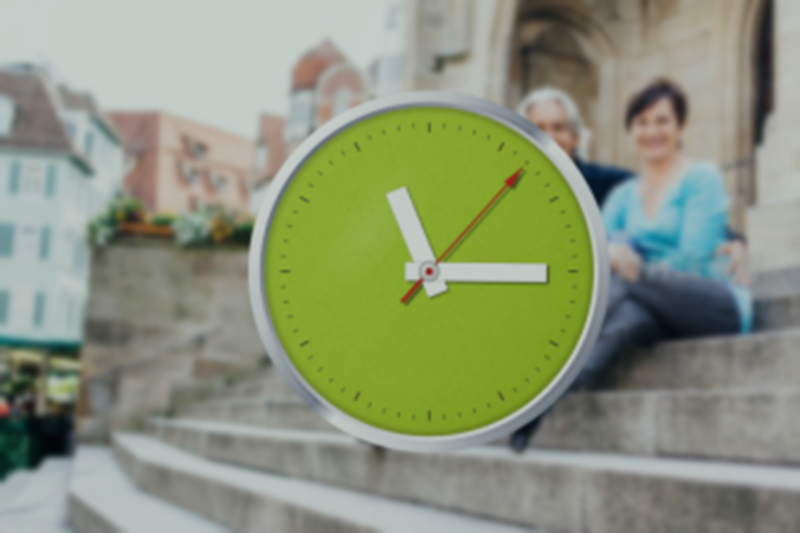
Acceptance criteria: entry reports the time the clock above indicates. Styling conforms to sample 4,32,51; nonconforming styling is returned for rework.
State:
11,15,07
